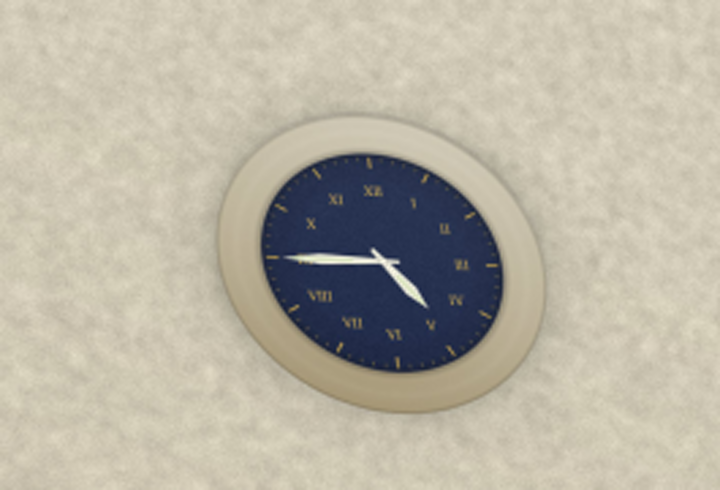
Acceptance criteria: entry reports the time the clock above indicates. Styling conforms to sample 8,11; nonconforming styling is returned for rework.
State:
4,45
